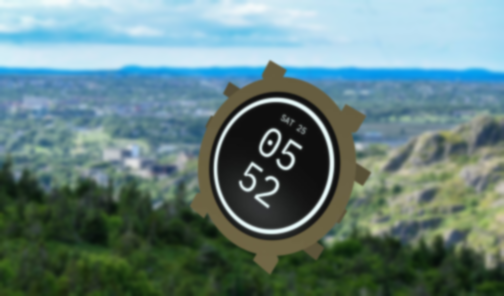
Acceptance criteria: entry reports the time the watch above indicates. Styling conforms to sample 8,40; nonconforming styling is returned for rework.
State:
5,52
